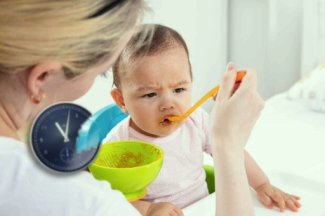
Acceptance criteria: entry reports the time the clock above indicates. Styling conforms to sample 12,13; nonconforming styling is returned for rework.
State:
11,02
